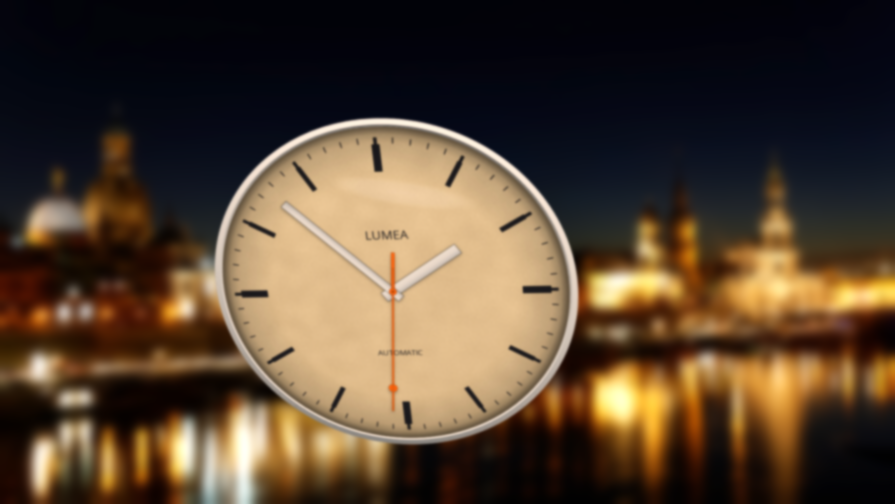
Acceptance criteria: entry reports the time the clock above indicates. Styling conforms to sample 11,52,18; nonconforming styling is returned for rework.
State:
1,52,31
